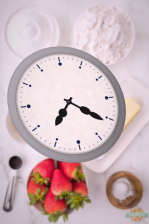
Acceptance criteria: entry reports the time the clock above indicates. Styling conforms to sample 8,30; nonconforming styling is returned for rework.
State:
7,21
